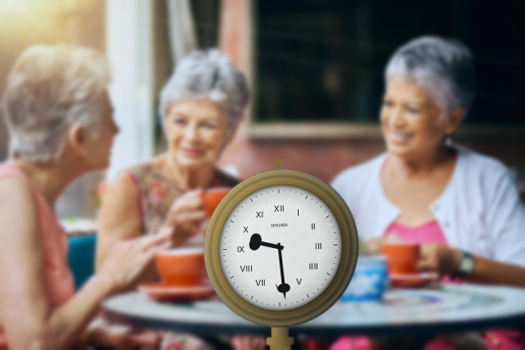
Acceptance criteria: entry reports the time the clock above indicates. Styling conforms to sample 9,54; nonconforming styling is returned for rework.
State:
9,29
